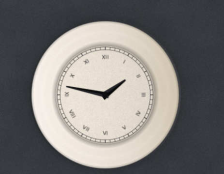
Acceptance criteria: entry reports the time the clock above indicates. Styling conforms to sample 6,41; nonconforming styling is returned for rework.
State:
1,47
